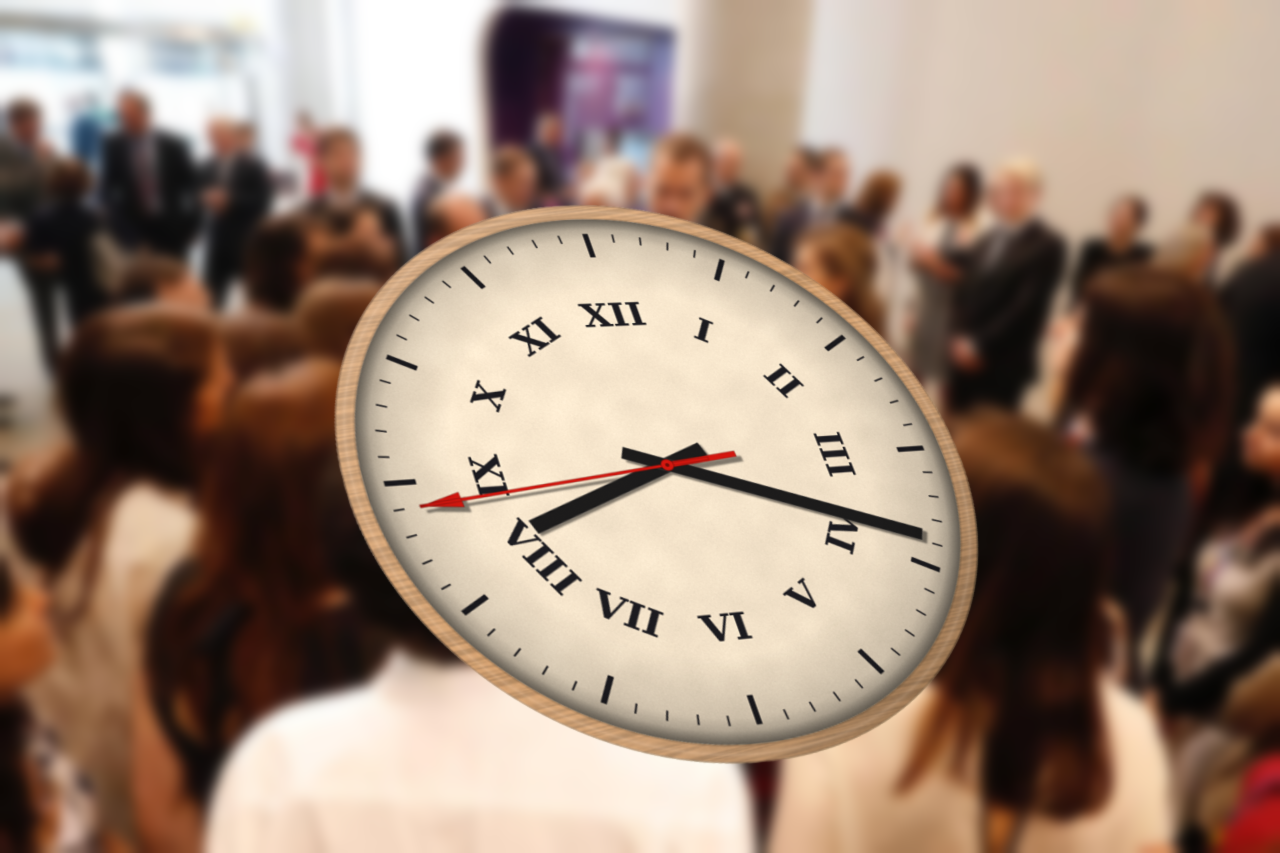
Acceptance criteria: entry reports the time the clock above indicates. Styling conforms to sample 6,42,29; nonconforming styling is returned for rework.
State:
8,18,44
